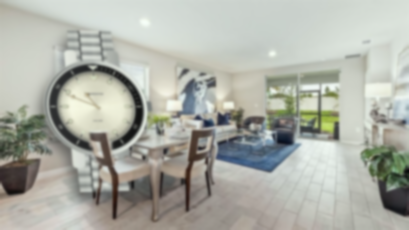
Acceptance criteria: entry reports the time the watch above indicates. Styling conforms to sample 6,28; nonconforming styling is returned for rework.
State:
10,49
